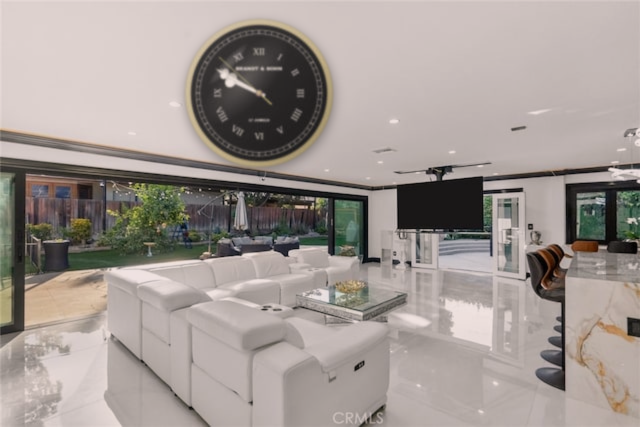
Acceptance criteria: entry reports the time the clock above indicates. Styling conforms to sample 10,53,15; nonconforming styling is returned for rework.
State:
9,49,52
